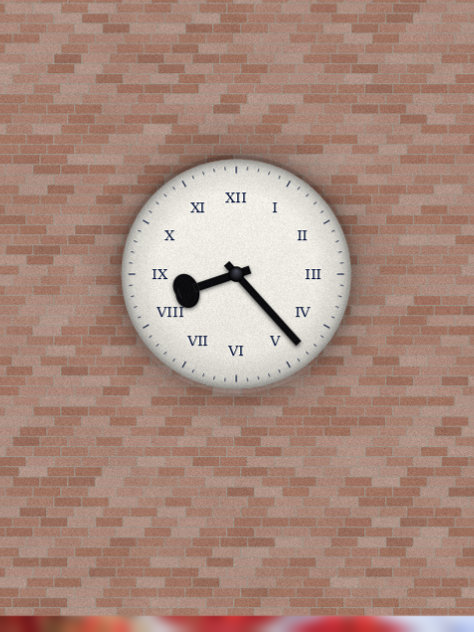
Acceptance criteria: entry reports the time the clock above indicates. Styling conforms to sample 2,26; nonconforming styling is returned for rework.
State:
8,23
